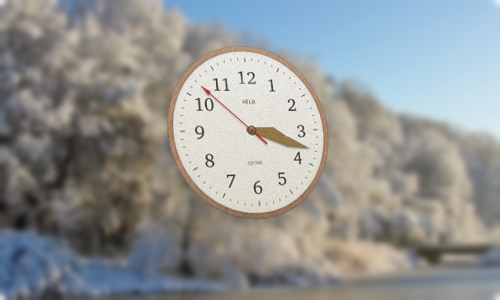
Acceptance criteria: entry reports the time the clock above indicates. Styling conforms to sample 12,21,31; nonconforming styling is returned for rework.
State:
3,17,52
